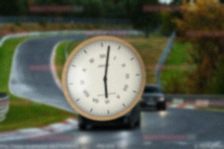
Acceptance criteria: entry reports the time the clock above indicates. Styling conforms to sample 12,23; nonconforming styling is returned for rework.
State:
6,02
